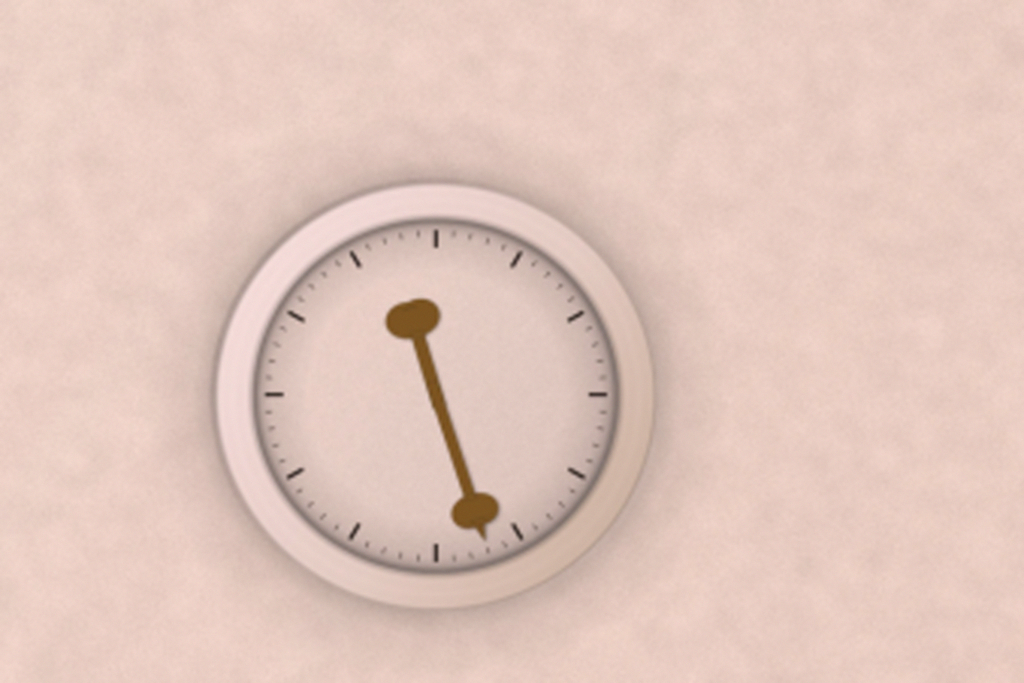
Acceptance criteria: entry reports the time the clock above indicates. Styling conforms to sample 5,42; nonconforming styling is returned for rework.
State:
11,27
